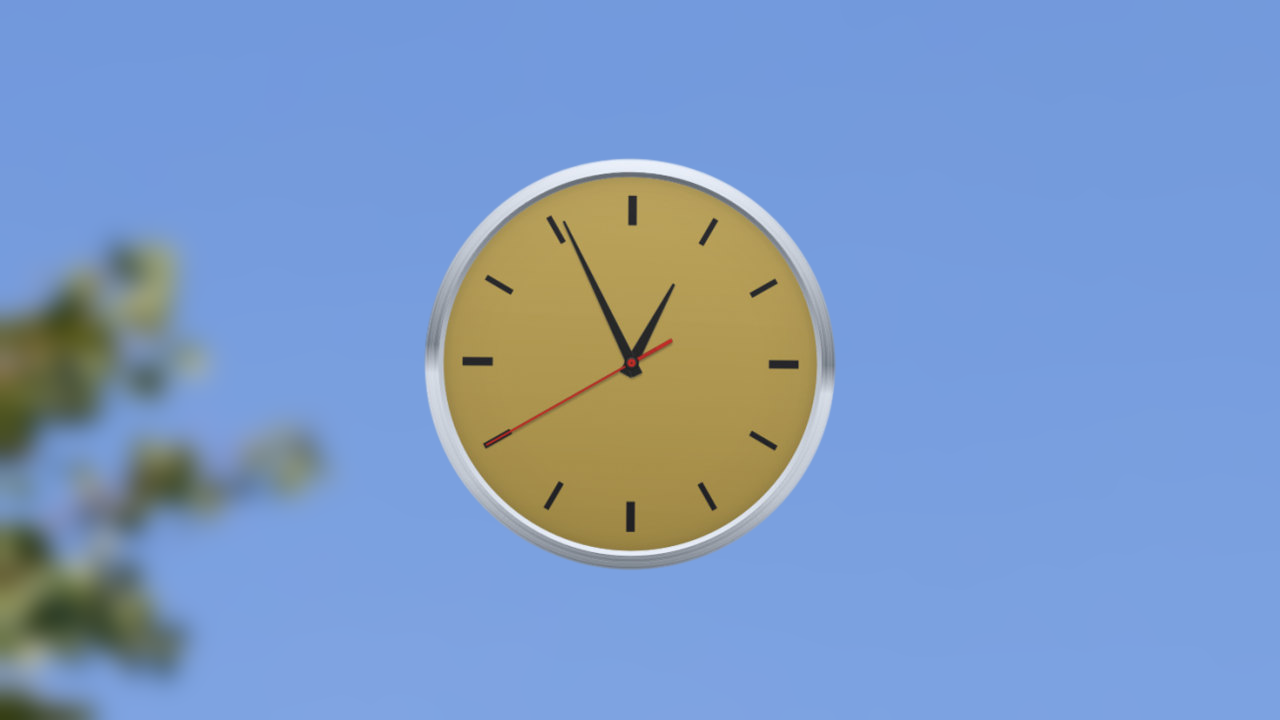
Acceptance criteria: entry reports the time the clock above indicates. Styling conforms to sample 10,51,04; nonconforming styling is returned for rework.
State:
12,55,40
